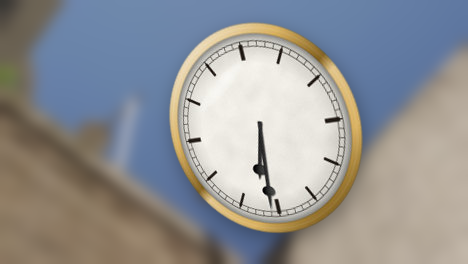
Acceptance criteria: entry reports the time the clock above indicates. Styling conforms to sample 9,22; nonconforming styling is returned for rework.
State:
6,31
